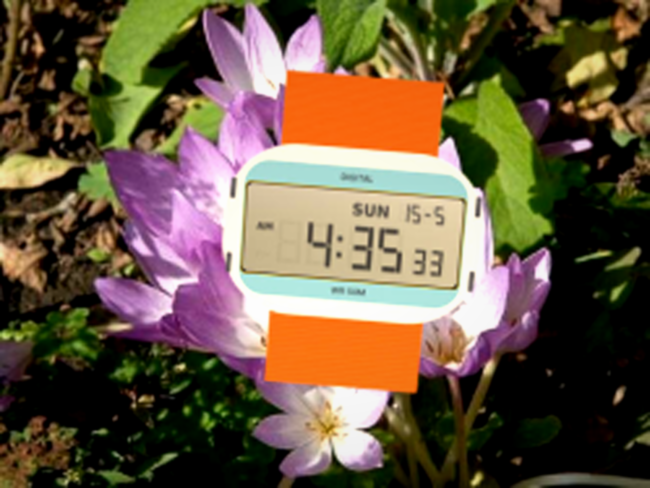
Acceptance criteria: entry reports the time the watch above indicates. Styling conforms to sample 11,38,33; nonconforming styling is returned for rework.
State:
4,35,33
